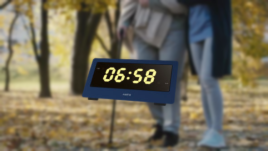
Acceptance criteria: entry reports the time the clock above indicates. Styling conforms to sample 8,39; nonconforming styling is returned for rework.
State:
6,58
